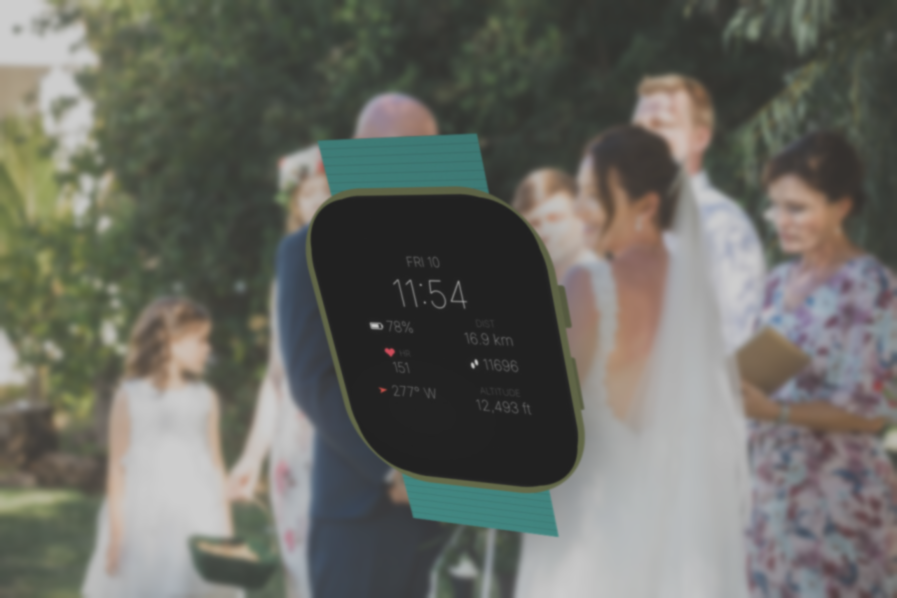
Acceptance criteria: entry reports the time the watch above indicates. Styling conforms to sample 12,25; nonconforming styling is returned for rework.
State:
11,54
